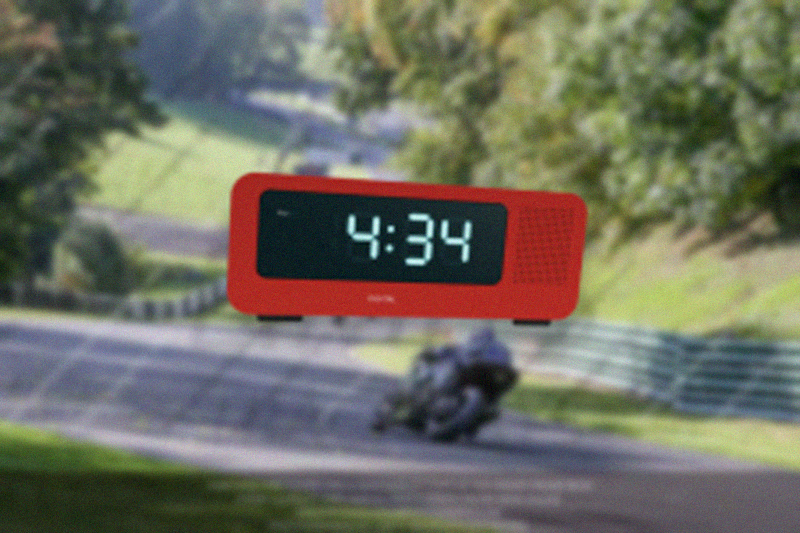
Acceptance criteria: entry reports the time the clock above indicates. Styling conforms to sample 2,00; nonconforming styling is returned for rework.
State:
4,34
